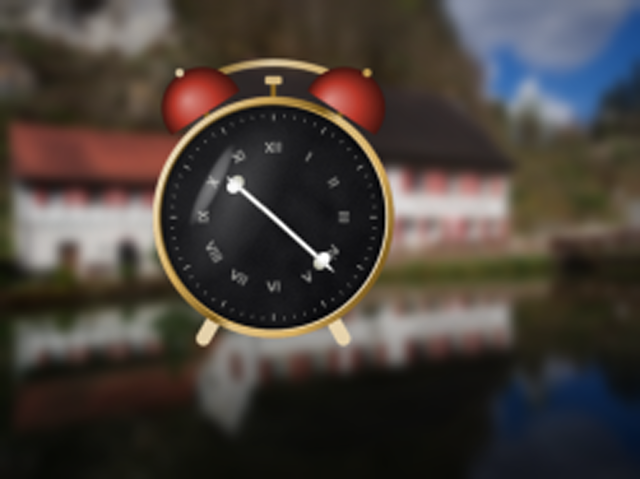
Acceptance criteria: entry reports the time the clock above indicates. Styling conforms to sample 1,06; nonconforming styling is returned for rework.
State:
10,22
